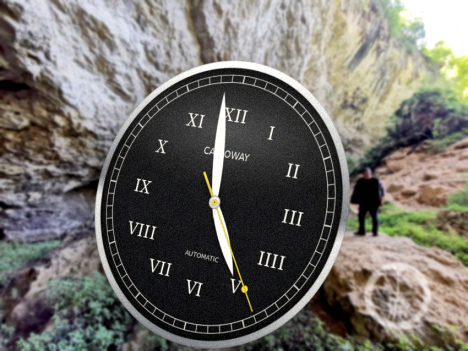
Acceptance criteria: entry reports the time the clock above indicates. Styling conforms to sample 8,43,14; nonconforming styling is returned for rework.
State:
4,58,24
